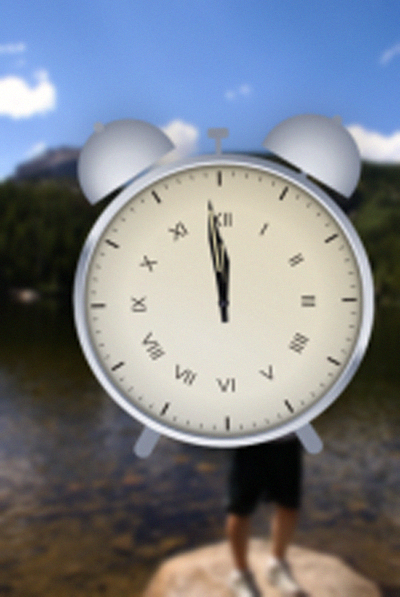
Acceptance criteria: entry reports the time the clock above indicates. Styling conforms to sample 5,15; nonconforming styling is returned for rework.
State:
11,59
